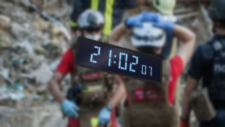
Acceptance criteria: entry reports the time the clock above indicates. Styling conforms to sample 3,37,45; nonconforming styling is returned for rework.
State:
21,02,07
